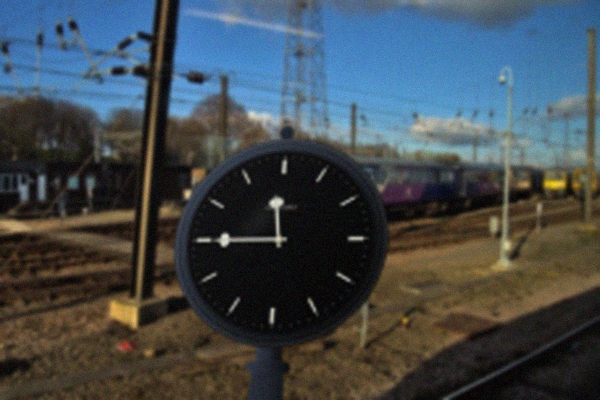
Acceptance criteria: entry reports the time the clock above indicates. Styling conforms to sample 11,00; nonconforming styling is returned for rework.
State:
11,45
